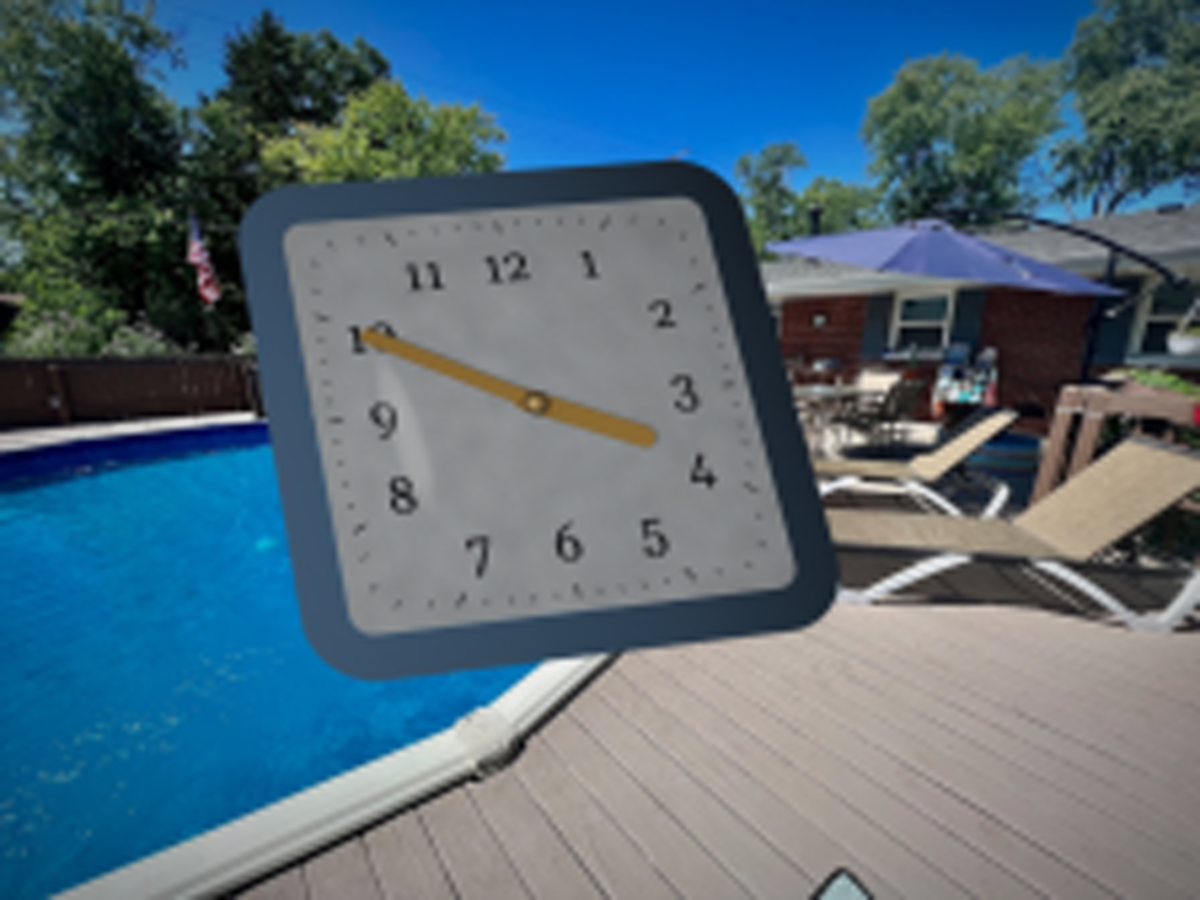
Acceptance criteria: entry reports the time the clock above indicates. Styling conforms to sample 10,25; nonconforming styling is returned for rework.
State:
3,50
